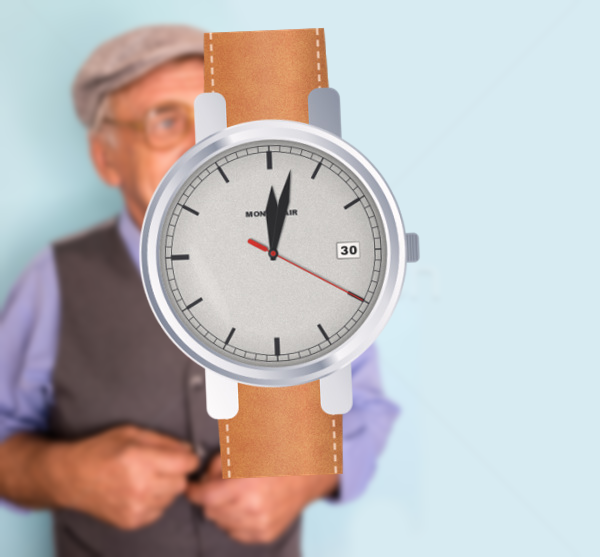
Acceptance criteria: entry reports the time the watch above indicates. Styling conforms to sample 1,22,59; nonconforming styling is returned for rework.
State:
12,02,20
